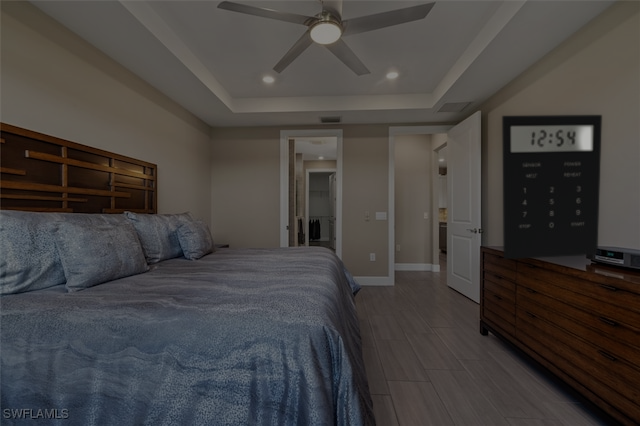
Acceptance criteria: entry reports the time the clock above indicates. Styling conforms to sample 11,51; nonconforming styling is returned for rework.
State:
12,54
